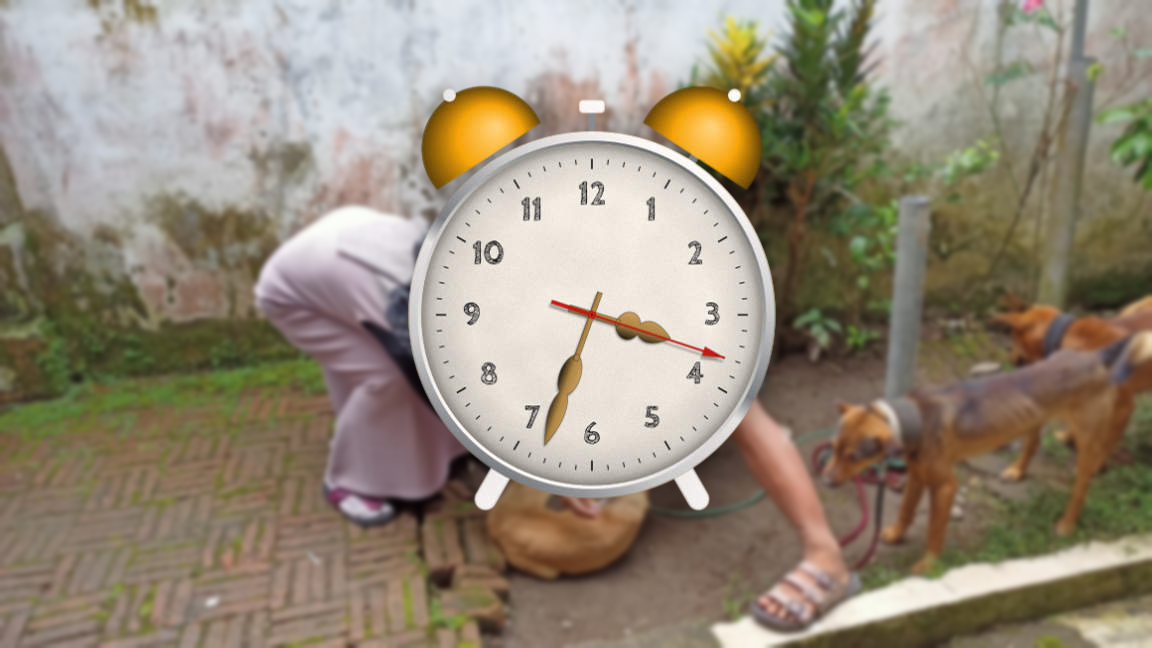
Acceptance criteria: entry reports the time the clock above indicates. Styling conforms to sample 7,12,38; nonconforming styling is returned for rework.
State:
3,33,18
